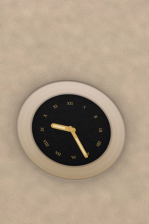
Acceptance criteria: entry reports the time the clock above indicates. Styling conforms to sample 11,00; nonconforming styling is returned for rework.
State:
9,26
